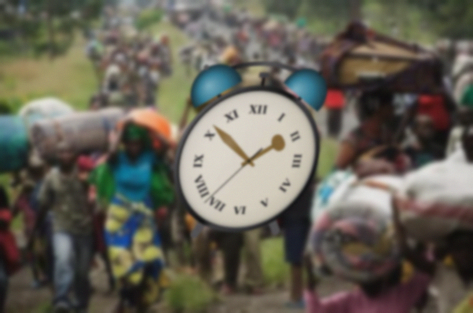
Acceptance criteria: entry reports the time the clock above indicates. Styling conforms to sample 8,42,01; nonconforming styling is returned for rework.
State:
1,51,37
